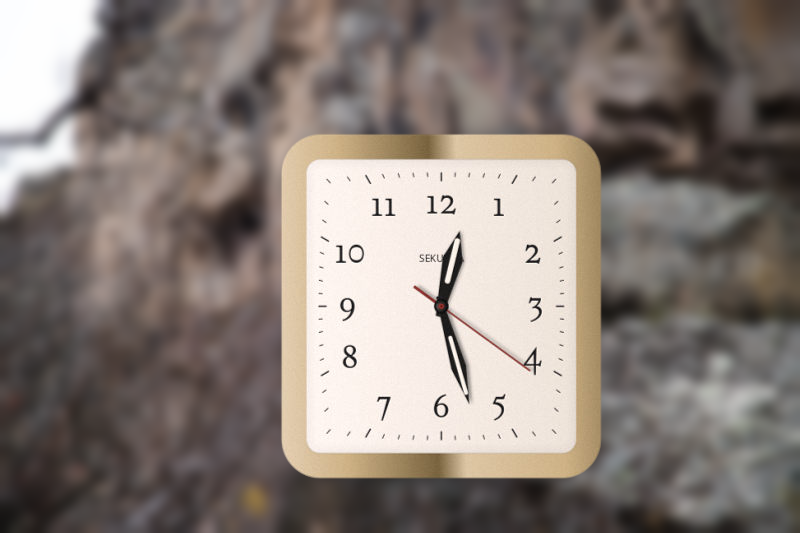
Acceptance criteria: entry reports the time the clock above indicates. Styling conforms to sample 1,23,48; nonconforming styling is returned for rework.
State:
12,27,21
